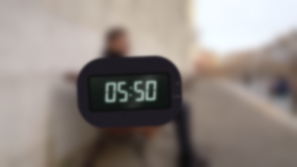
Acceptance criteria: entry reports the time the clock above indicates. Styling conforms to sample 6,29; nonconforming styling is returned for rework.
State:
5,50
